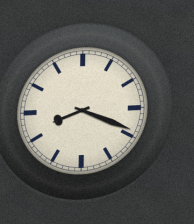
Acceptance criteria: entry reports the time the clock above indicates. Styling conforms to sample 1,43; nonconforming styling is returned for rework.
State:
8,19
